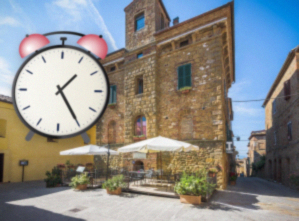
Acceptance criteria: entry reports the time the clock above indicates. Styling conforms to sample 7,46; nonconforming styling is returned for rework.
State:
1,25
